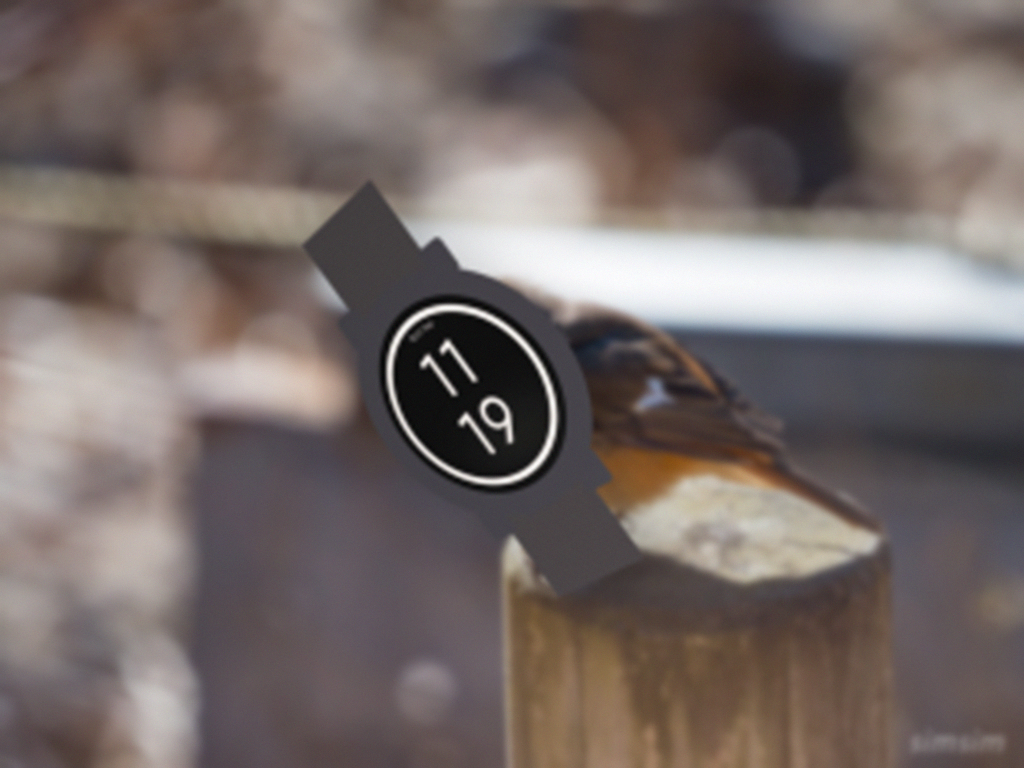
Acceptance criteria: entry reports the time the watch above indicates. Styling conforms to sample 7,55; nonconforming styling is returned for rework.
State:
11,19
